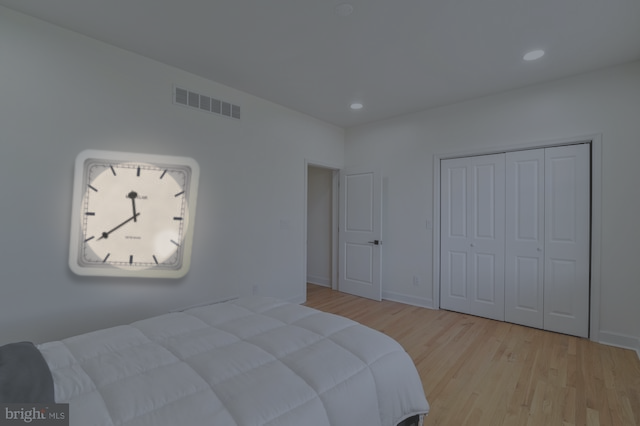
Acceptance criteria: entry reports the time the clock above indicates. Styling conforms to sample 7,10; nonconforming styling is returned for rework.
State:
11,39
